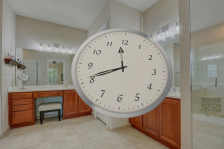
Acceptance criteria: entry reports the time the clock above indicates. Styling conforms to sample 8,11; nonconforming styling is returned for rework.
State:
11,41
